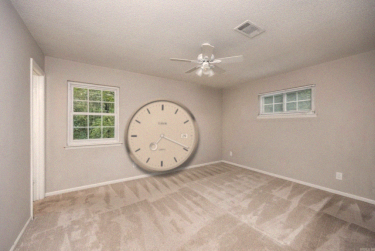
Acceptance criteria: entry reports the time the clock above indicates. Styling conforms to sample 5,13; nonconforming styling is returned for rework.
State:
7,19
